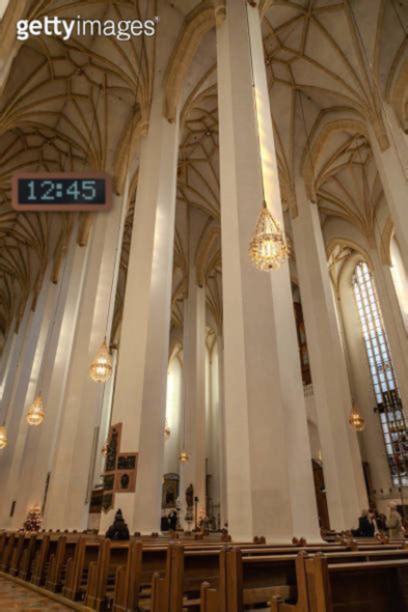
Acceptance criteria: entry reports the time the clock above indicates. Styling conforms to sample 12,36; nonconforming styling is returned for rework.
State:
12,45
